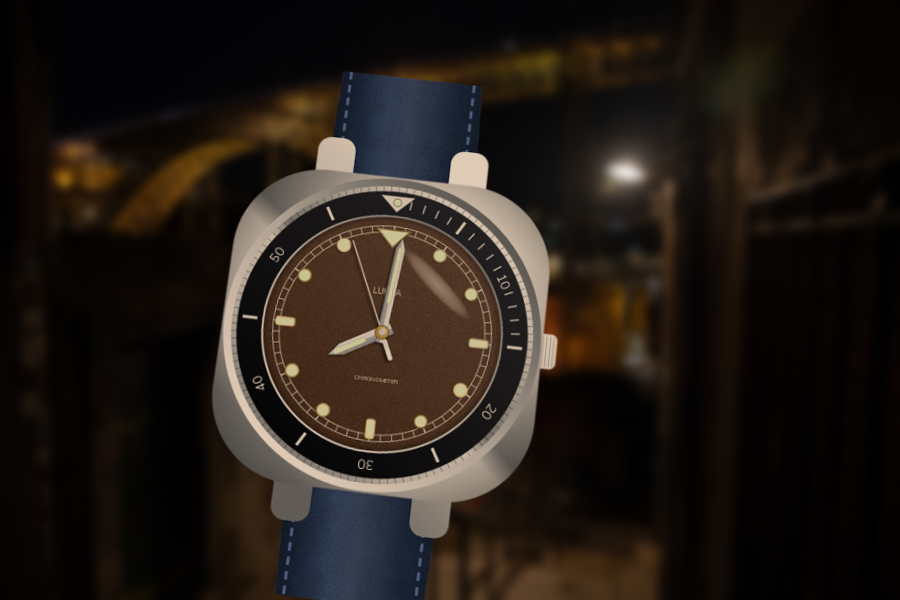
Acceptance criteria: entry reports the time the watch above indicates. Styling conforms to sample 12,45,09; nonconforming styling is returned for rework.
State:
8,00,56
